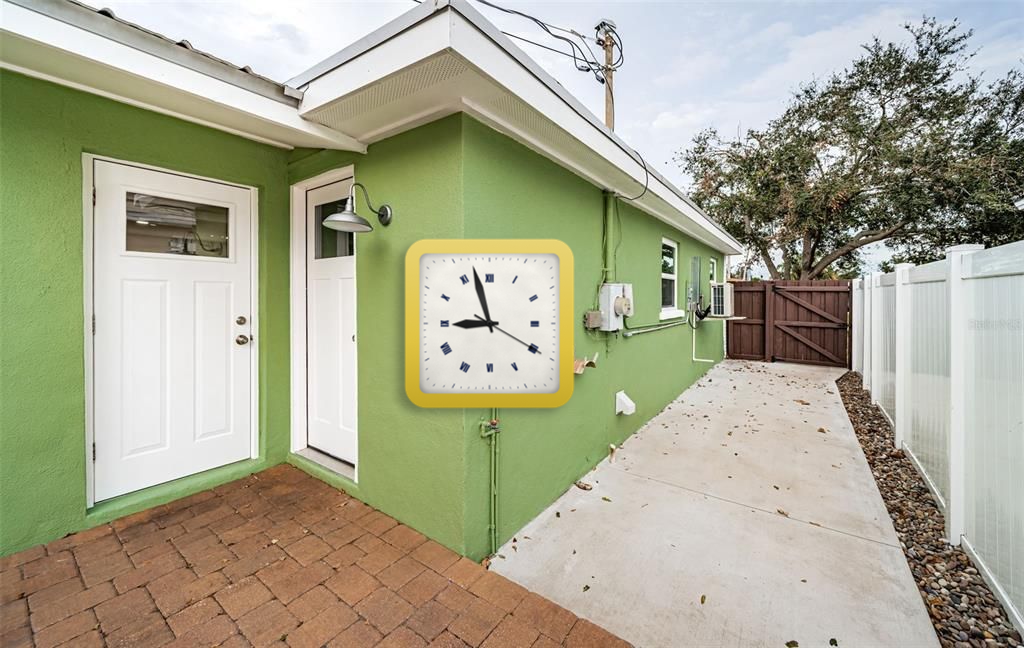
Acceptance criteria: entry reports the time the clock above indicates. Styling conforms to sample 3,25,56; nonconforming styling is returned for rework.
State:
8,57,20
